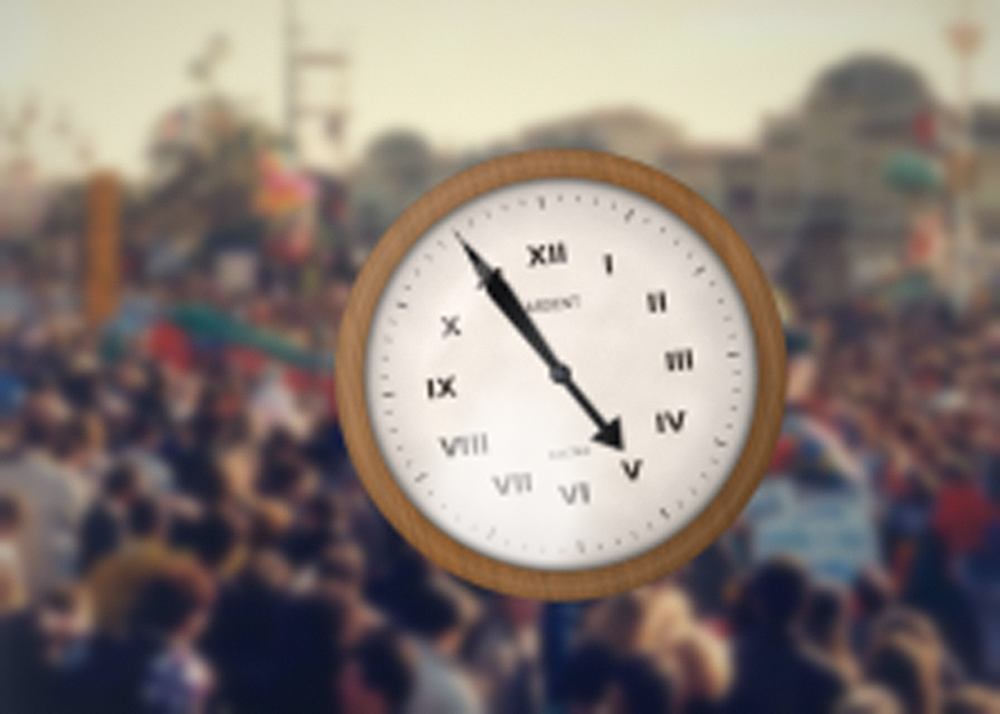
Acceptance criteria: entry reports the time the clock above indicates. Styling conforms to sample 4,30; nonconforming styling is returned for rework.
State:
4,55
